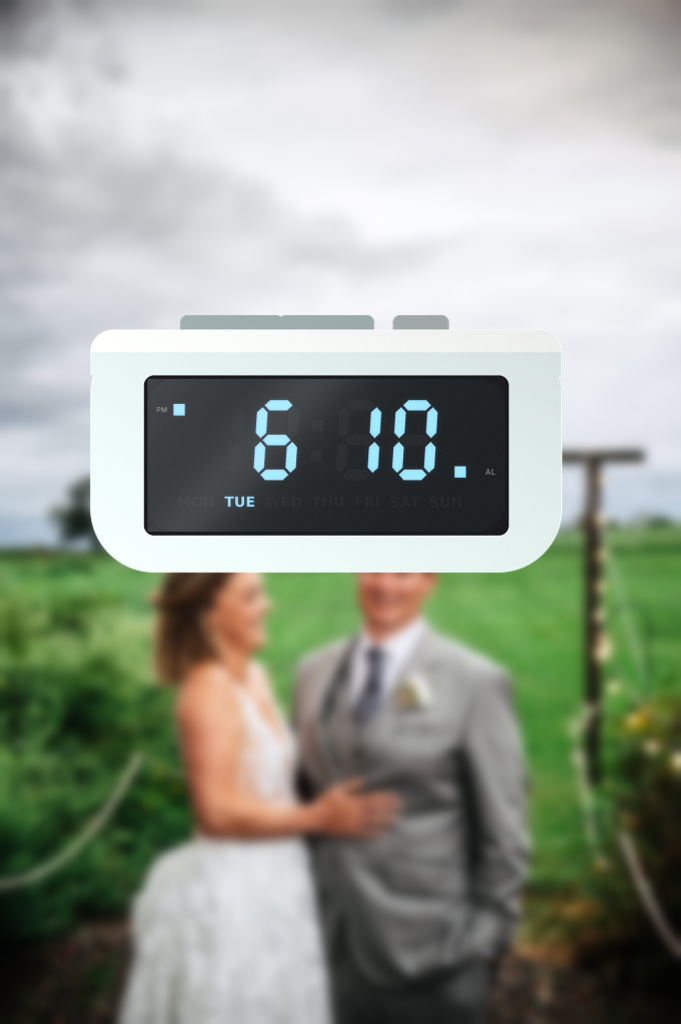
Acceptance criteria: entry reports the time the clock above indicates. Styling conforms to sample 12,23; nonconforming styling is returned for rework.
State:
6,10
